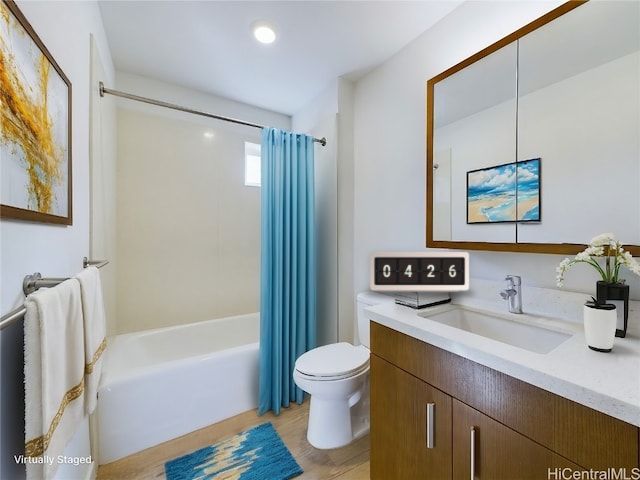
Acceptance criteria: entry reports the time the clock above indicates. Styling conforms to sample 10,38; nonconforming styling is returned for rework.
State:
4,26
